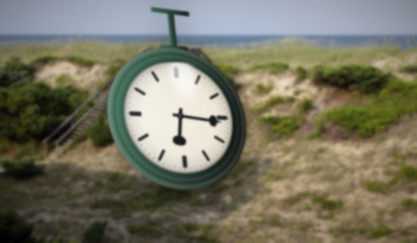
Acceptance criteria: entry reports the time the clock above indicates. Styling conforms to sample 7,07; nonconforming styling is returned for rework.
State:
6,16
